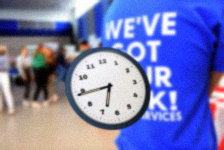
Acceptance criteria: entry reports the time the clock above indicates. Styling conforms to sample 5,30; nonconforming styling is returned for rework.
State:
6,44
